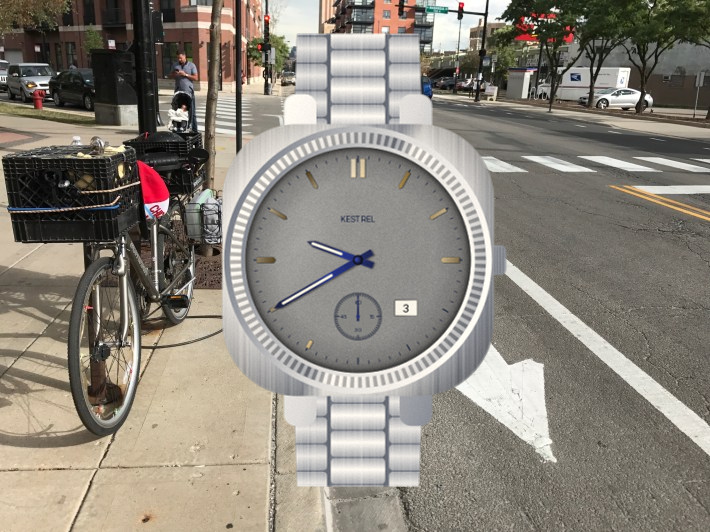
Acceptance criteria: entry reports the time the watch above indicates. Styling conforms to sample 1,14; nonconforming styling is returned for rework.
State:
9,40
